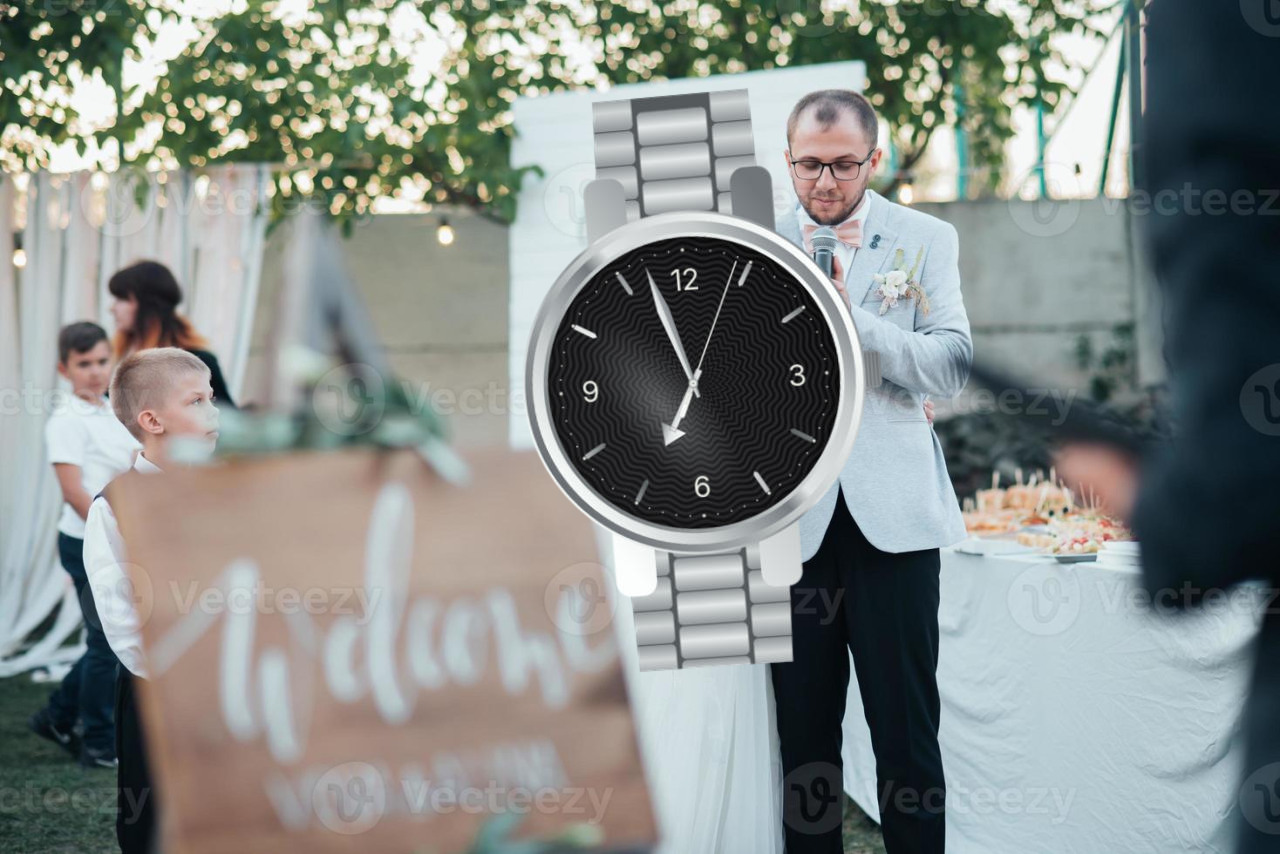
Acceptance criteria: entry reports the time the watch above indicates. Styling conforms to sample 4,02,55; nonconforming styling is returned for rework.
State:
6,57,04
